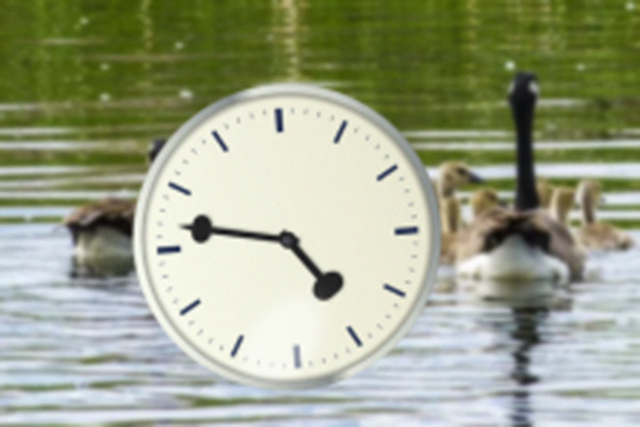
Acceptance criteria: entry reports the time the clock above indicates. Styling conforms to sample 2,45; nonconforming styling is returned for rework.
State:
4,47
